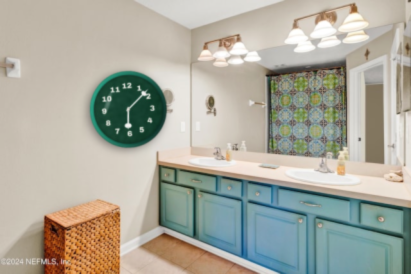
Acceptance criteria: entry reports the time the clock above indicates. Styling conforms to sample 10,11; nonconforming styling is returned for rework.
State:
6,08
